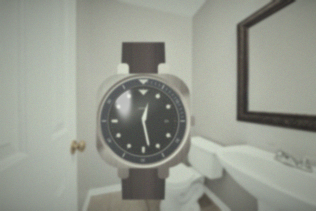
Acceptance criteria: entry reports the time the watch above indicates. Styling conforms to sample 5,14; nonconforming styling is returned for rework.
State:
12,28
